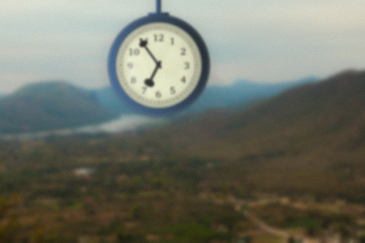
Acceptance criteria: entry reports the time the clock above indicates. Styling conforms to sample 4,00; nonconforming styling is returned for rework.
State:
6,54
